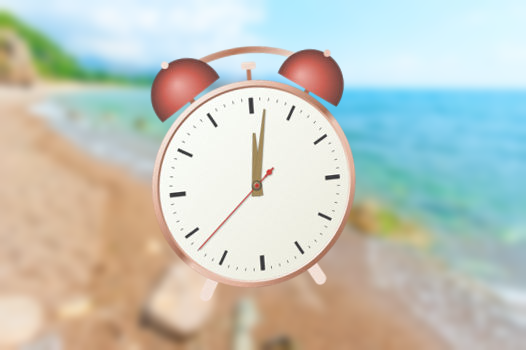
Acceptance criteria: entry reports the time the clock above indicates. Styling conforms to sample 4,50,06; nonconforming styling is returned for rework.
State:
12,01,38
